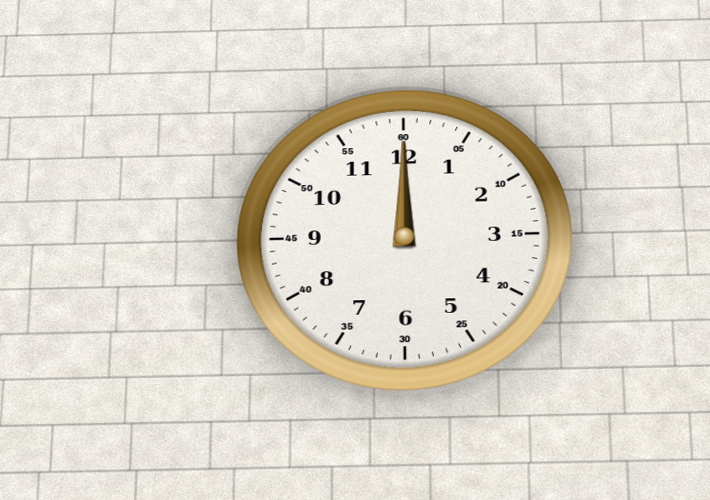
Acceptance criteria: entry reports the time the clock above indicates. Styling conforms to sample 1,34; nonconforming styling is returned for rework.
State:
12,00
